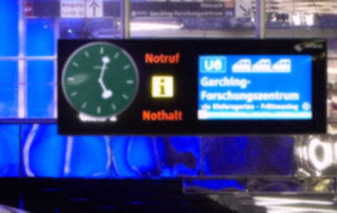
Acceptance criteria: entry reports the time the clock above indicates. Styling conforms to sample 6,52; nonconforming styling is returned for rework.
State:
5,02
